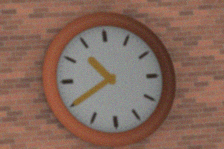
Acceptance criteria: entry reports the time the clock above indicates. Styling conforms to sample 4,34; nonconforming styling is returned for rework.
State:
10,40
